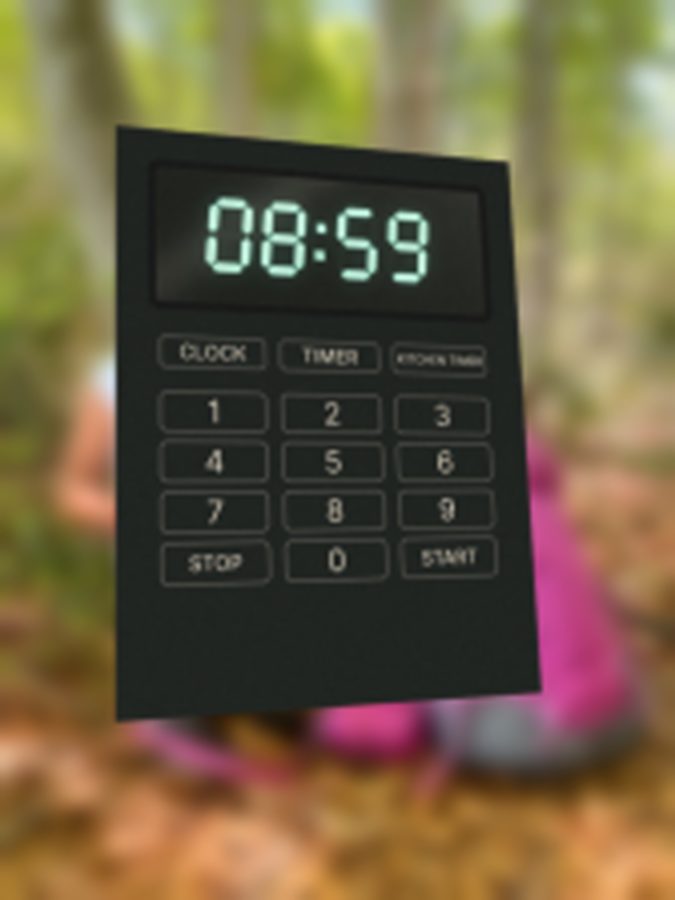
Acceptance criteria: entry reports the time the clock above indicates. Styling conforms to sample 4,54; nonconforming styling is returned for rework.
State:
8,59
